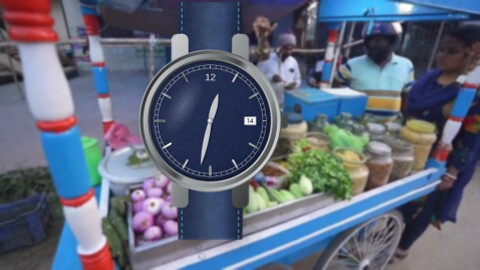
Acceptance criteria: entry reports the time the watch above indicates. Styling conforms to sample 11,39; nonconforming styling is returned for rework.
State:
12,32
